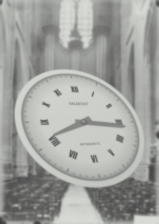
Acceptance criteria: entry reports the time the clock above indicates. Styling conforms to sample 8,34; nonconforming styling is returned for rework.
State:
8,16
